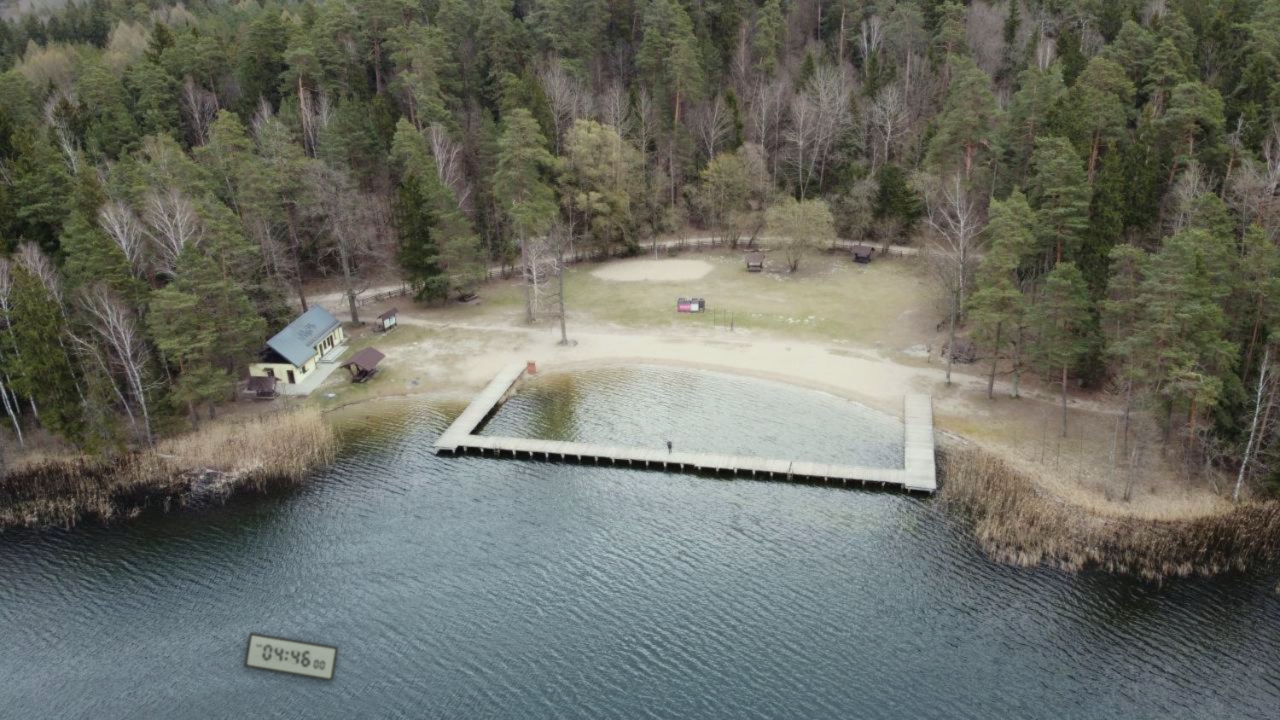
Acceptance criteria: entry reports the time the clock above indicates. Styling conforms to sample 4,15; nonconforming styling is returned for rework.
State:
4,46
